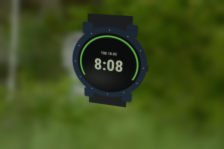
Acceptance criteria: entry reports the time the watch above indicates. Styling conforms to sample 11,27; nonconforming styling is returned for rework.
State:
8,08
